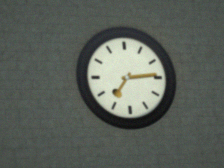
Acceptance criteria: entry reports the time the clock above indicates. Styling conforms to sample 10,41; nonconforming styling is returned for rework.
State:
7,14
